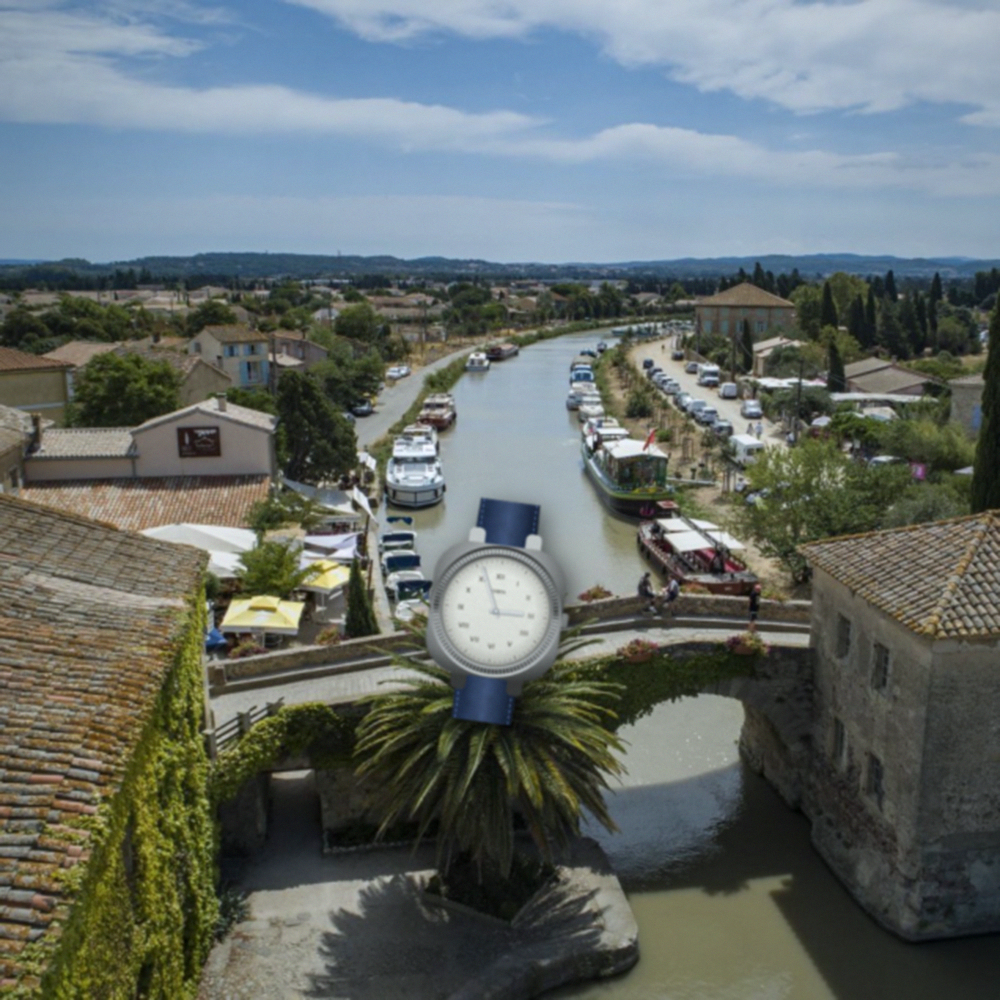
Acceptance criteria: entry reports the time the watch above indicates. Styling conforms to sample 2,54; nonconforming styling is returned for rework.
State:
2,56
